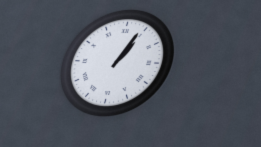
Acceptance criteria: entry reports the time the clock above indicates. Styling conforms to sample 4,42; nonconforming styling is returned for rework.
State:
1,04
